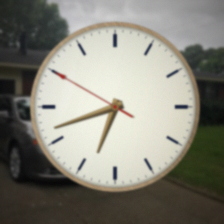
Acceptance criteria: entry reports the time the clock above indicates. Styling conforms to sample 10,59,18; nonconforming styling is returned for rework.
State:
6,41,50
